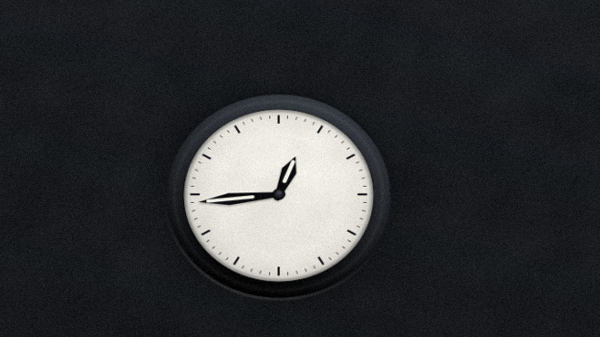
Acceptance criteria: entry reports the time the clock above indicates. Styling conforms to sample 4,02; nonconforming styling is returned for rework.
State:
12,44
